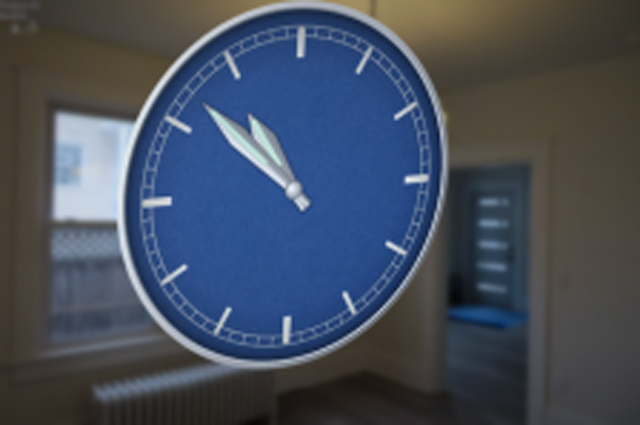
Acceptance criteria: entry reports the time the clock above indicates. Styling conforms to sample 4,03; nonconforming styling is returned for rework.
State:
10,52
